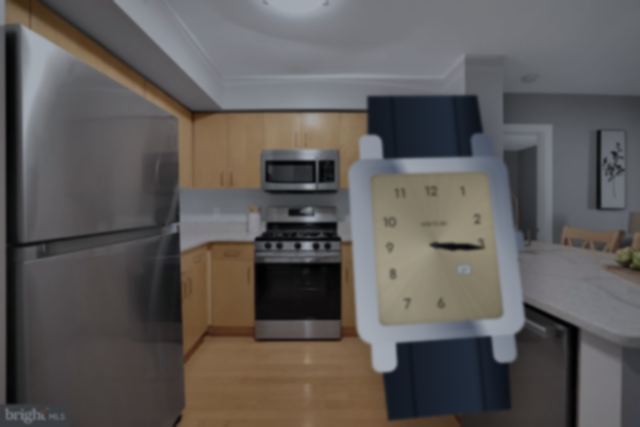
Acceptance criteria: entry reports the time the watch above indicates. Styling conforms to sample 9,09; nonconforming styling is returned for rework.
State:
3,16
